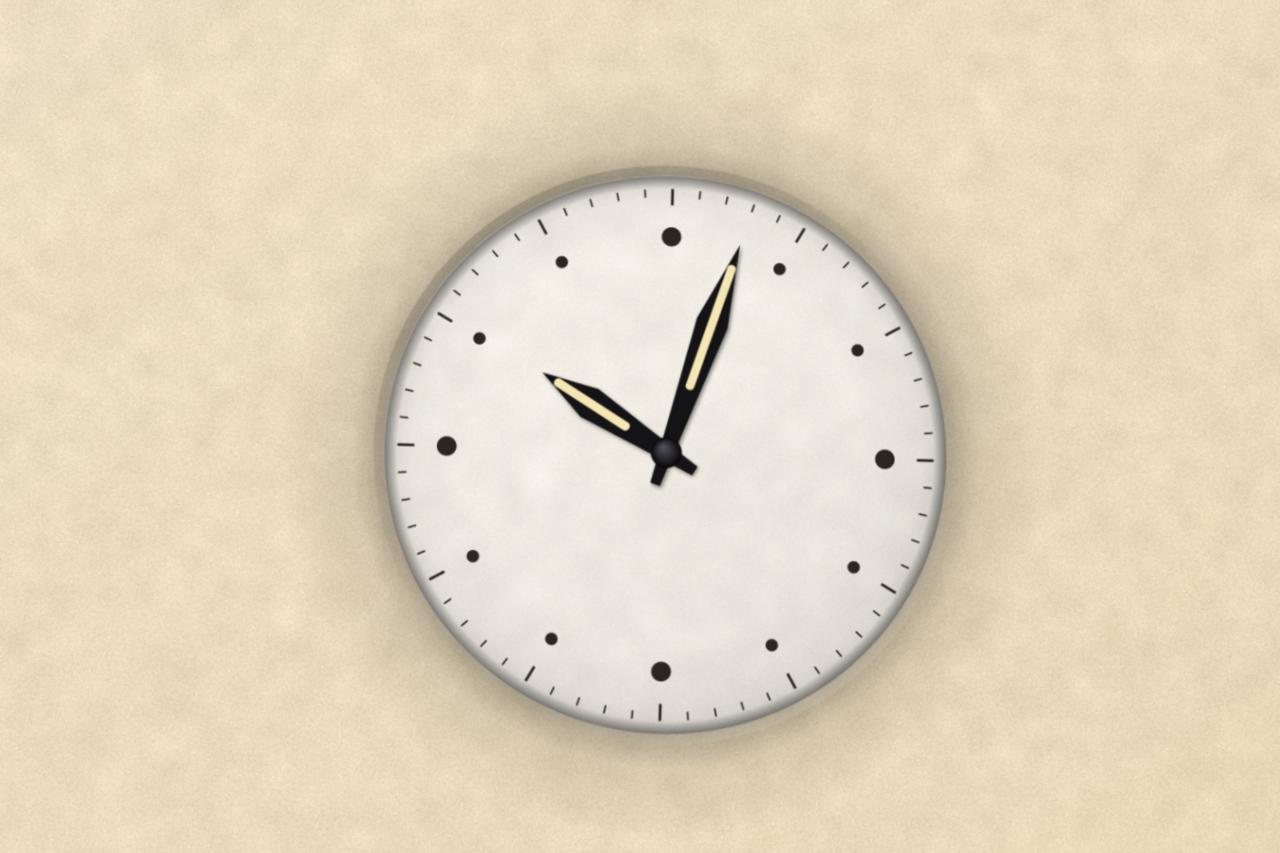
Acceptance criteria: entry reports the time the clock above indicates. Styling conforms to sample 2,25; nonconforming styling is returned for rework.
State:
10,03
